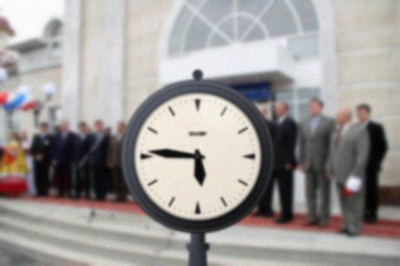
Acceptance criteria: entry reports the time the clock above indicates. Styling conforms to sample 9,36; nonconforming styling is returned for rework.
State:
5,46
